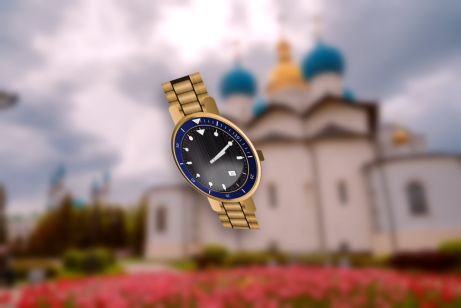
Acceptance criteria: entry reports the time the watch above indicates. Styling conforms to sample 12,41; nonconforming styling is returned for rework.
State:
2,10
